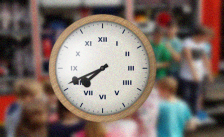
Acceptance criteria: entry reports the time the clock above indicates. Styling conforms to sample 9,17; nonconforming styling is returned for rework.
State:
7,41
